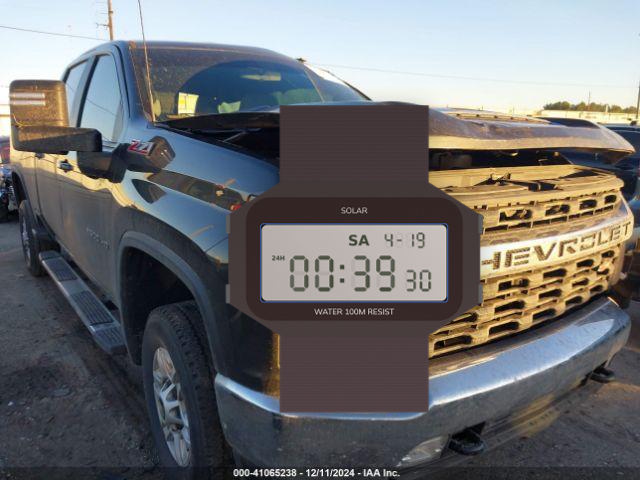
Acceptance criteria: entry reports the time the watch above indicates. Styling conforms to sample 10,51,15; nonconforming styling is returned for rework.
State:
0,39,30
